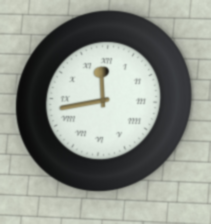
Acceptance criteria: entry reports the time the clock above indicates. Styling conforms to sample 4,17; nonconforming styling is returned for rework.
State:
11,43
